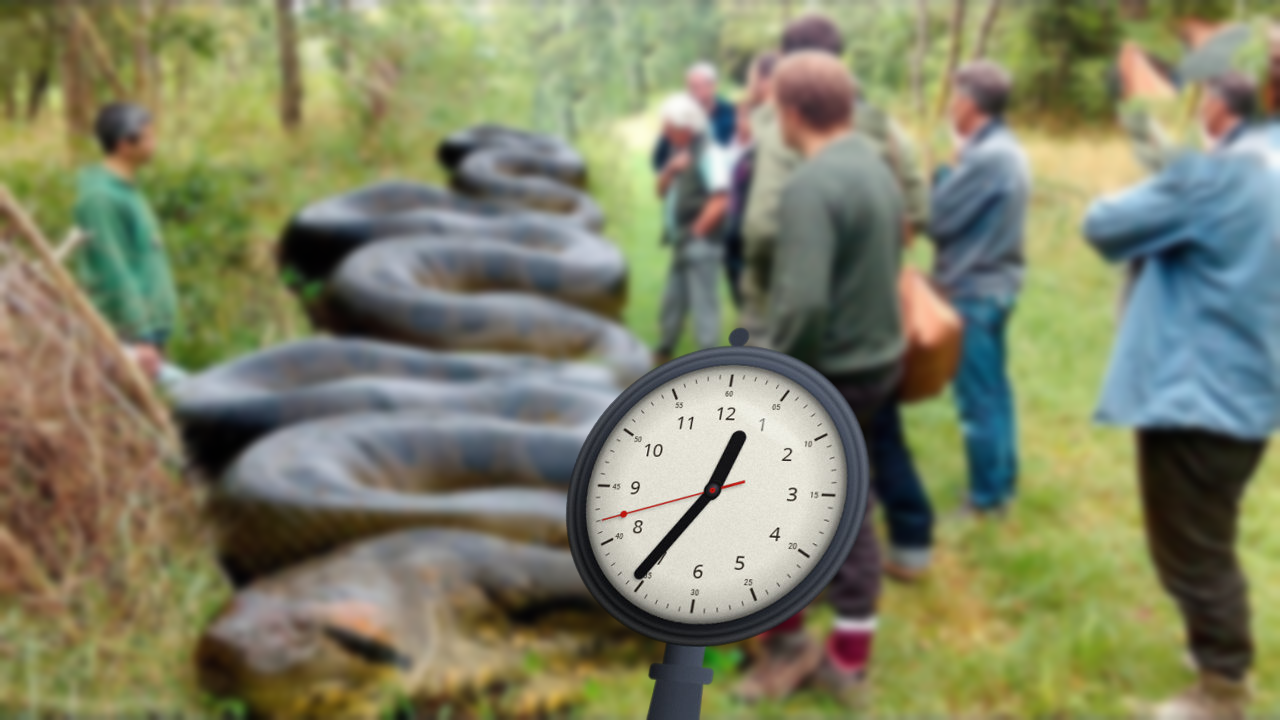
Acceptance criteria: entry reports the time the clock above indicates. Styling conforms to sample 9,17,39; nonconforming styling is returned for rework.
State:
12,35,42
